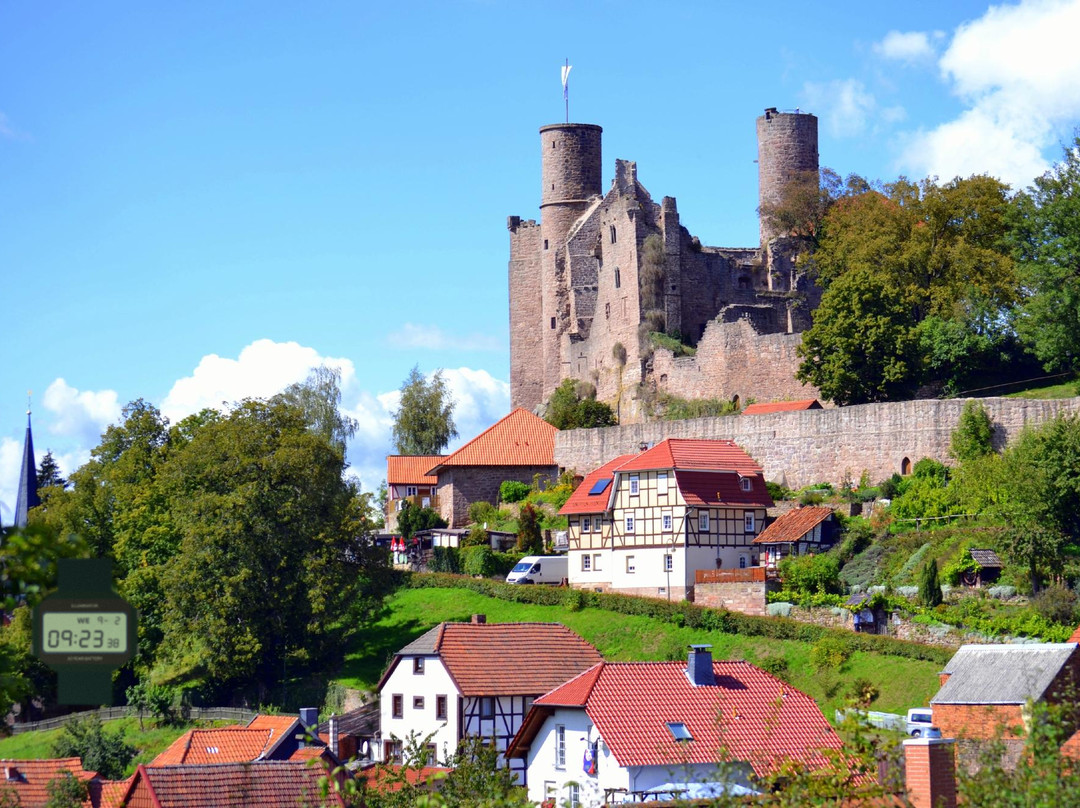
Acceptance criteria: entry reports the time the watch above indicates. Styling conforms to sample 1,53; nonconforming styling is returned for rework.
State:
9,23
